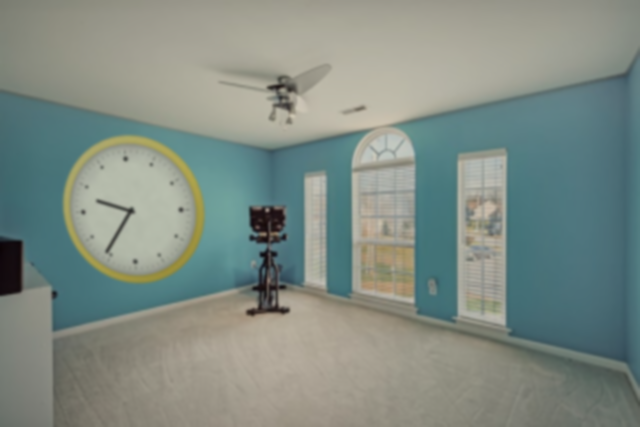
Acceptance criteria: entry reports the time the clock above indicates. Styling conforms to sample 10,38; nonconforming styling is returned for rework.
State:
9,36
